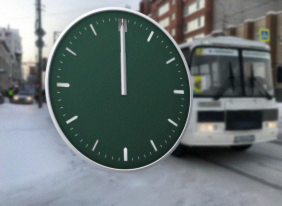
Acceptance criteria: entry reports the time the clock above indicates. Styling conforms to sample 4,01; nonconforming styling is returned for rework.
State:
12,00
